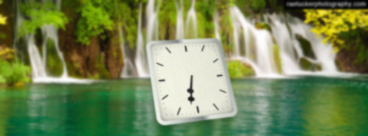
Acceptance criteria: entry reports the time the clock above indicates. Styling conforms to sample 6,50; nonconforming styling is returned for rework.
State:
6,32
